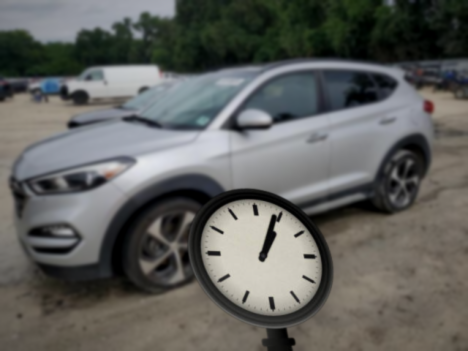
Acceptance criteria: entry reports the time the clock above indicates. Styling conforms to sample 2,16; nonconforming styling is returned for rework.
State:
1,04
